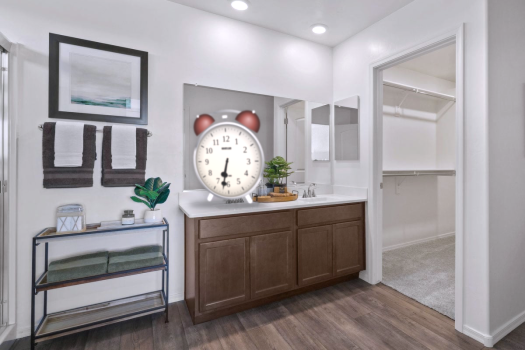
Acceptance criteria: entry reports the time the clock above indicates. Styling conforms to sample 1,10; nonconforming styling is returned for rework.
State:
6,32
